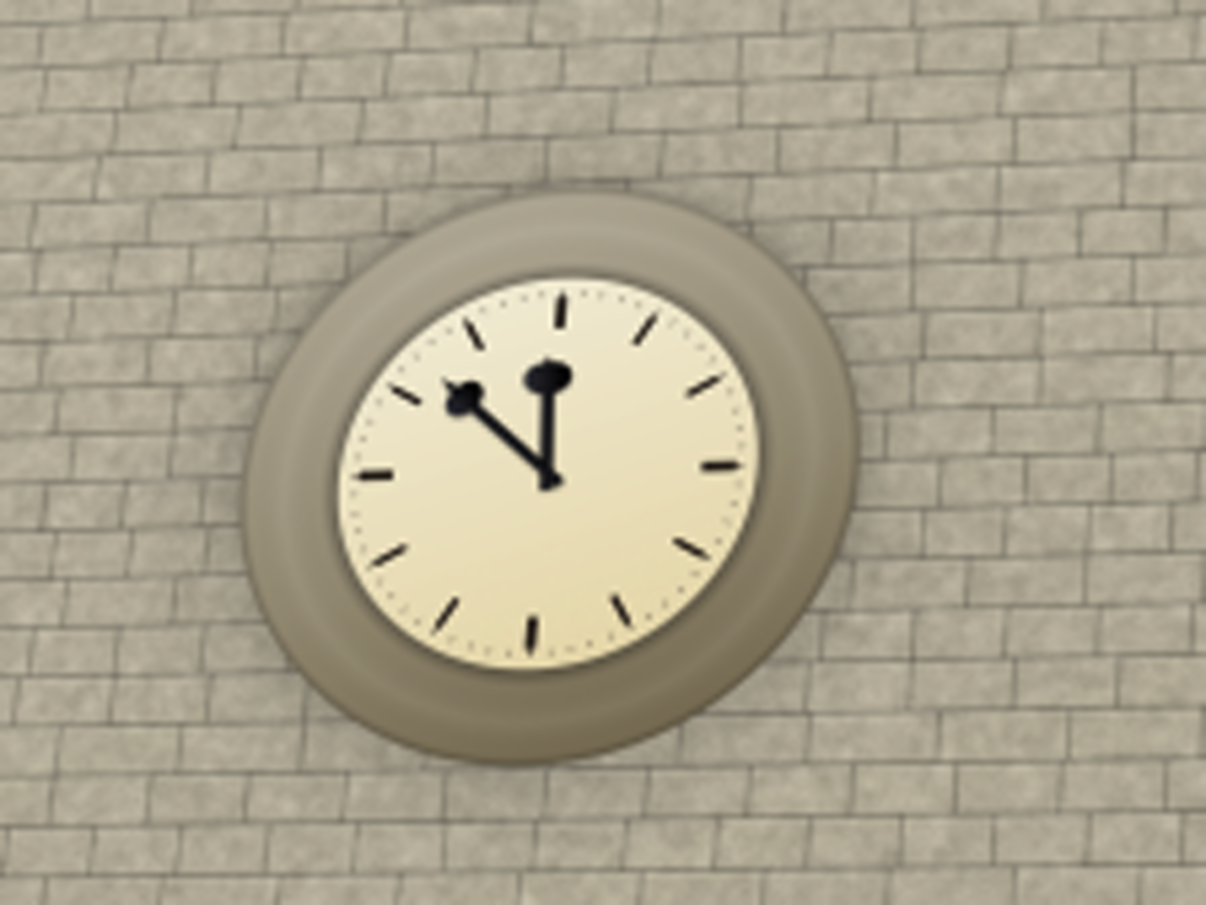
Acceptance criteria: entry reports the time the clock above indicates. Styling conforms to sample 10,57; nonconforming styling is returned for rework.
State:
11,52
